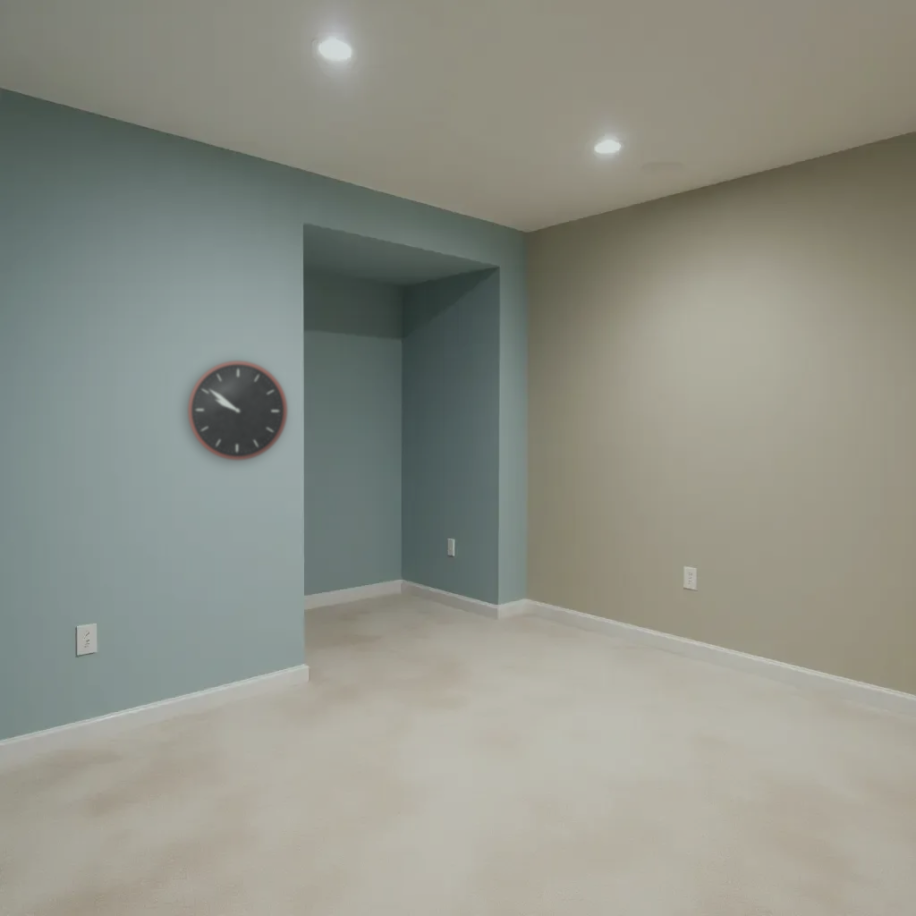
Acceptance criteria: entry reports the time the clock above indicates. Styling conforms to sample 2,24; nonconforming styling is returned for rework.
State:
9,51
